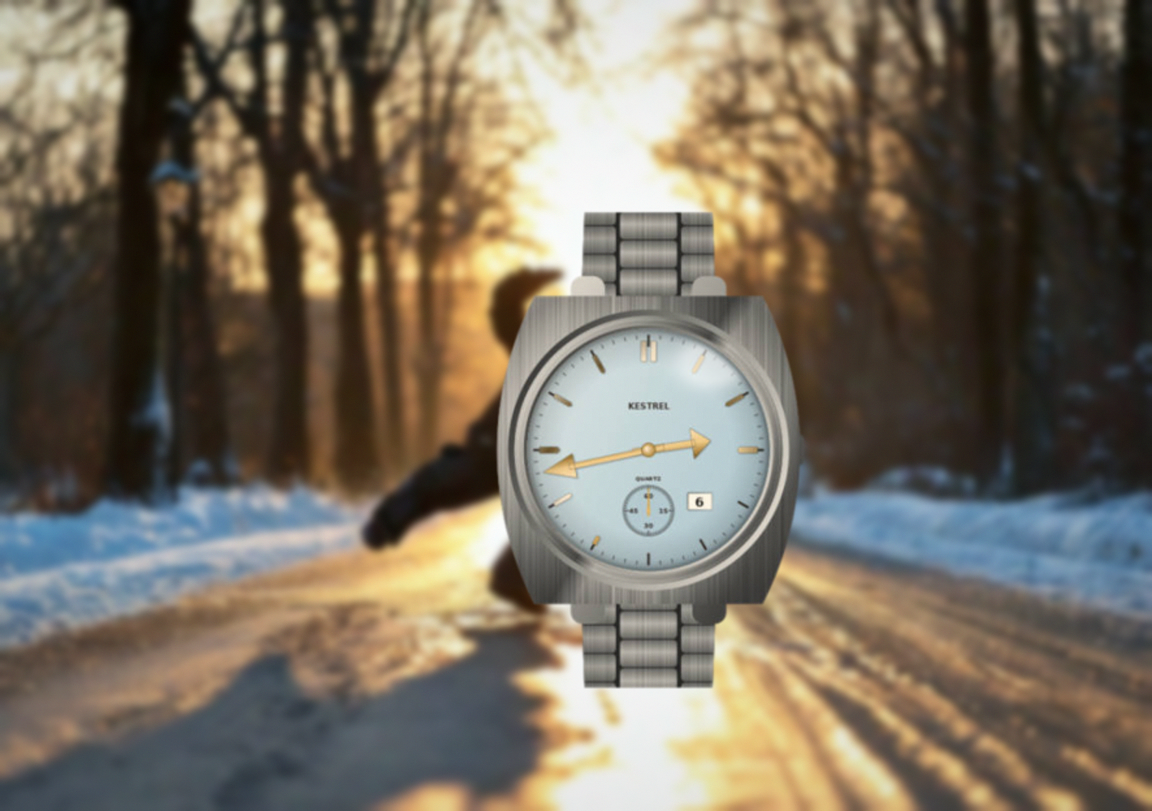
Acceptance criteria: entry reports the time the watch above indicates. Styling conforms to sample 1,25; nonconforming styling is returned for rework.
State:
2,43
